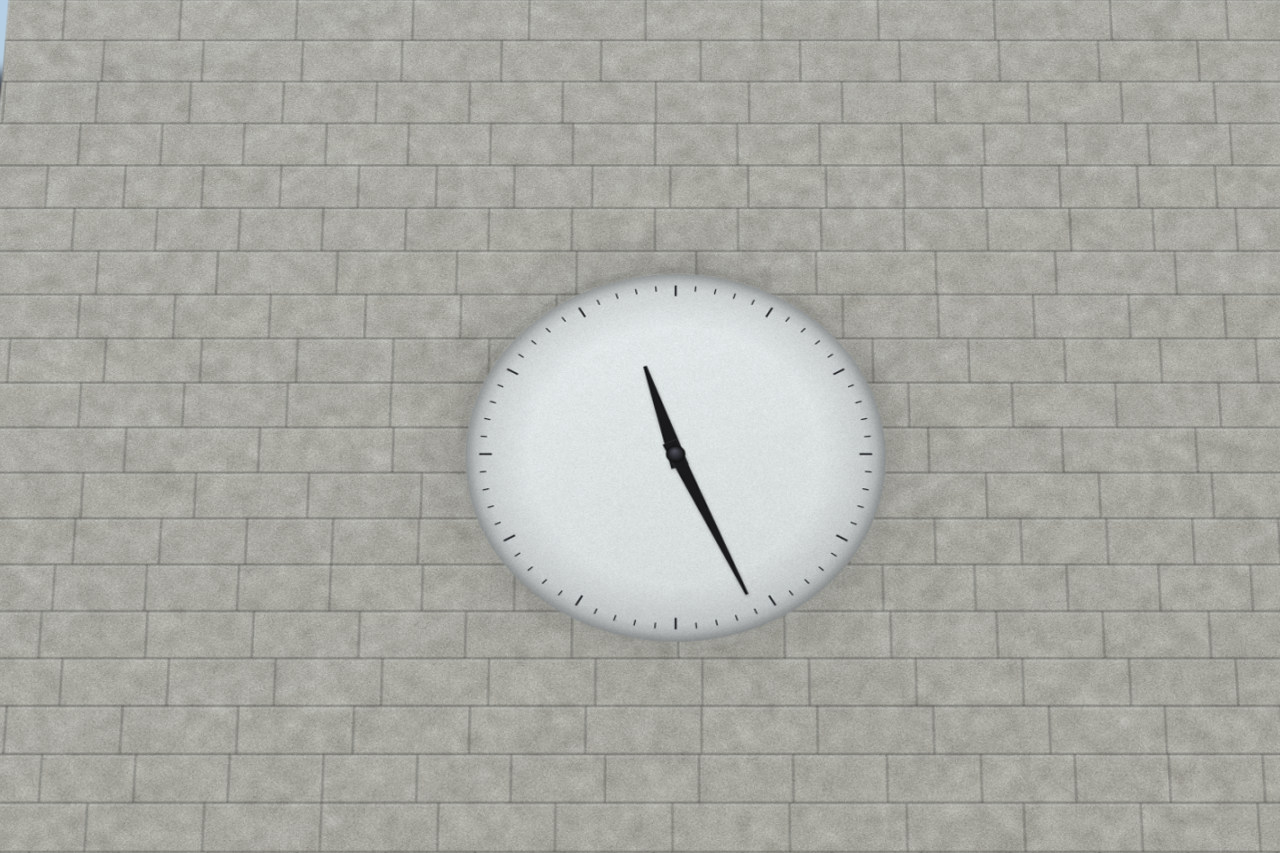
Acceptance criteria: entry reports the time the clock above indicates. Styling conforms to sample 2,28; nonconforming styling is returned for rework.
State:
11,26
